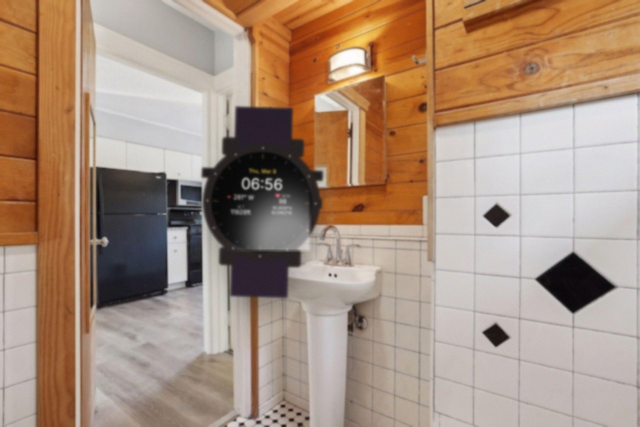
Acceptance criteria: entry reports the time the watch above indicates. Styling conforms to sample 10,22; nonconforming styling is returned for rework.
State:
6,56
